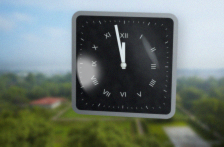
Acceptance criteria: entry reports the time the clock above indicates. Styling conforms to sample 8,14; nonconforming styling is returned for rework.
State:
11,58
